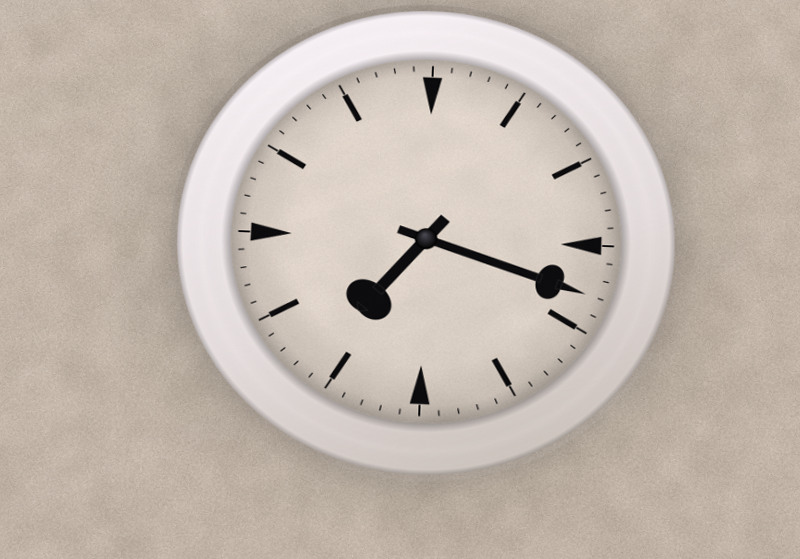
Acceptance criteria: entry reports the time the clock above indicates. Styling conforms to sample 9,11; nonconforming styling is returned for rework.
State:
7,18
